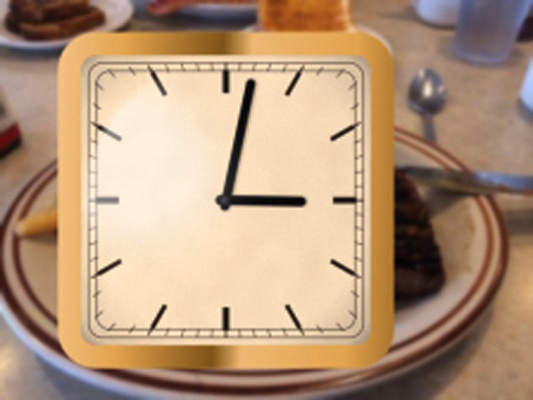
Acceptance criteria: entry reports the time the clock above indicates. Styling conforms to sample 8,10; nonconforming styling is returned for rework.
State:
3,02
